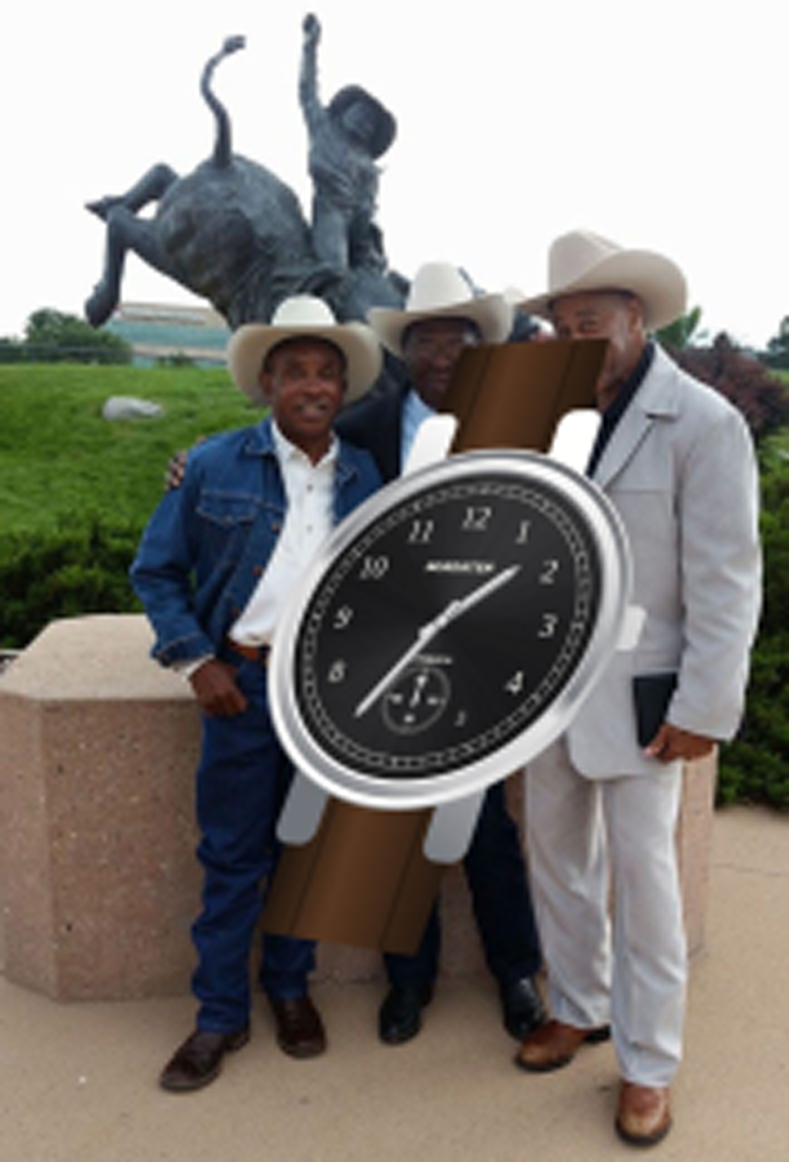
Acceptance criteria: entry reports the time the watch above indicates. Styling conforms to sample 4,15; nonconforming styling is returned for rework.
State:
1,35
